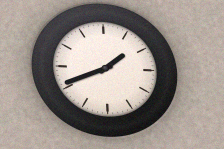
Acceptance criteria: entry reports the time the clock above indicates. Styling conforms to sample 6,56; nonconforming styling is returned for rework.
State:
1,41
